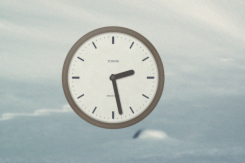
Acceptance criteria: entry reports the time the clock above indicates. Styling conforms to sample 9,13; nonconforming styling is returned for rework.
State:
2,28
